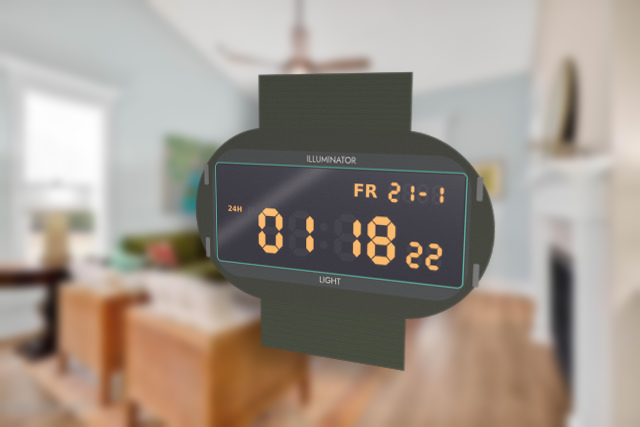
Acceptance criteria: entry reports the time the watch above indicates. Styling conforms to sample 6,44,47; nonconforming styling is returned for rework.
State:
1,18,22
